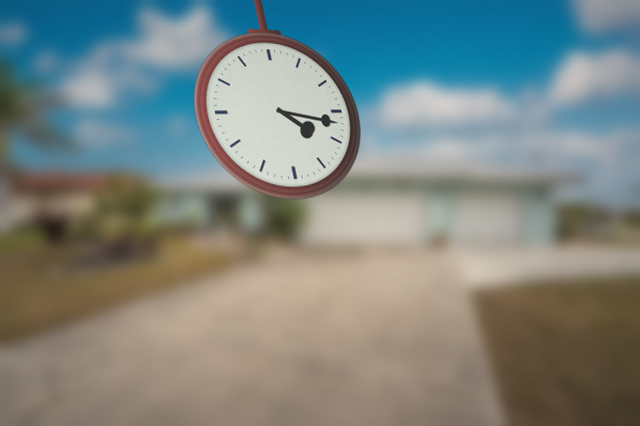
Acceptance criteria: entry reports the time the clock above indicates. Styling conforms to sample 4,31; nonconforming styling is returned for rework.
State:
4,17
